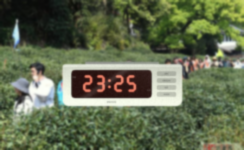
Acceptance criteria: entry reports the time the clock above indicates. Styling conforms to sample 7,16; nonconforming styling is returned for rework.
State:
23,25
